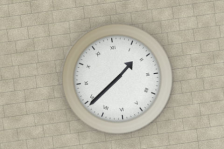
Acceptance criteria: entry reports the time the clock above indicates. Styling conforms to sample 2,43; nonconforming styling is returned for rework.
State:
1,39
